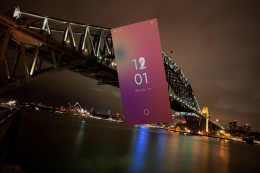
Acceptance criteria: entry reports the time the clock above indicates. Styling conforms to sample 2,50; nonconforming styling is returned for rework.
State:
12,01
